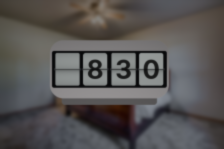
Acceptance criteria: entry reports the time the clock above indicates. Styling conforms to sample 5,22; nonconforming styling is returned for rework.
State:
8,30
